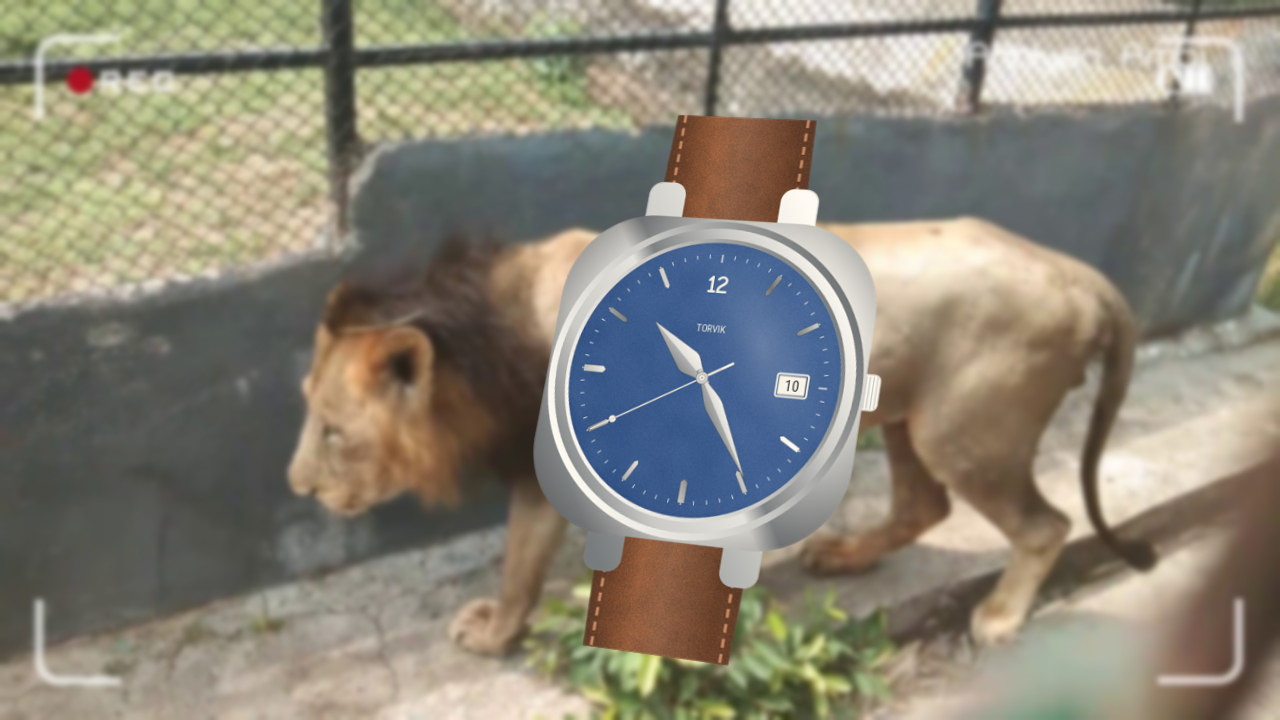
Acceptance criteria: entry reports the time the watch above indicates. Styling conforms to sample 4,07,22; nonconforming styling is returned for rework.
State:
10,24,40
